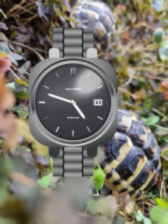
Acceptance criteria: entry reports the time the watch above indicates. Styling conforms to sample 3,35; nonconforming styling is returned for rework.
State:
4,48
